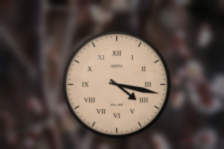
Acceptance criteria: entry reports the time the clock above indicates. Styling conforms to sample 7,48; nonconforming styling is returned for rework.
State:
4,17
